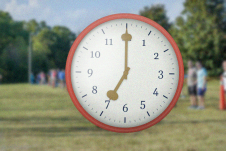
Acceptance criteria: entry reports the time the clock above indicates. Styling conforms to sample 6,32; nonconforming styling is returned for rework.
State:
7,00
